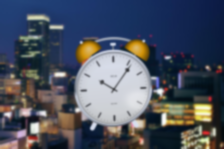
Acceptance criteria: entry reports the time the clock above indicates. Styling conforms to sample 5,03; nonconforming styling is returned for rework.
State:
10,06
